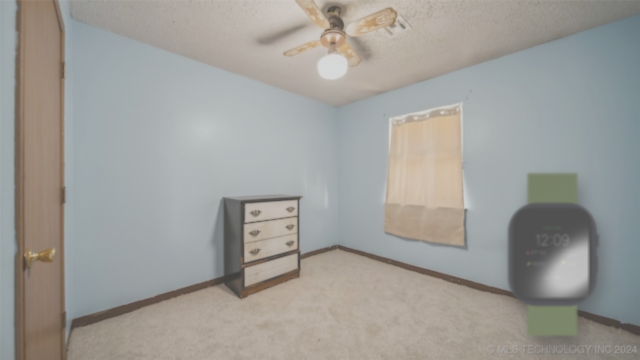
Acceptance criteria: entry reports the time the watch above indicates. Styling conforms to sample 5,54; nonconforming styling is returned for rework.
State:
12,09
